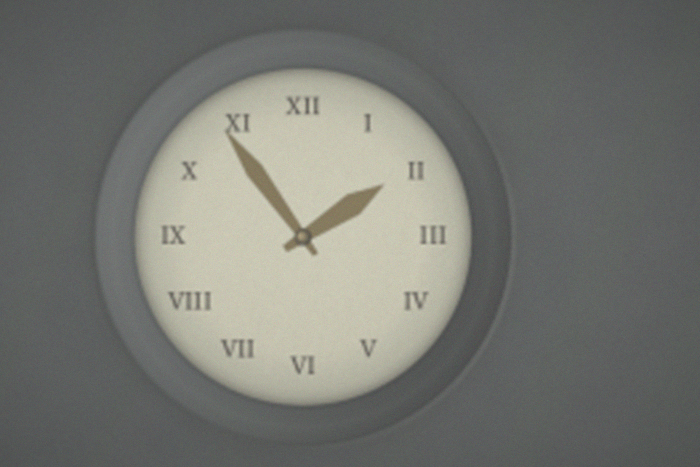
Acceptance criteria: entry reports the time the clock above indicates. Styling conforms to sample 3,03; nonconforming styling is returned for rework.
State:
1,54
